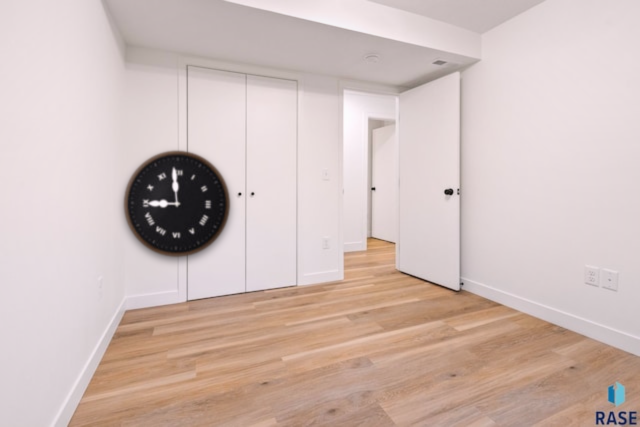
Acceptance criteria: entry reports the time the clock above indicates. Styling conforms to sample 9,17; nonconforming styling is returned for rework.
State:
8,59
